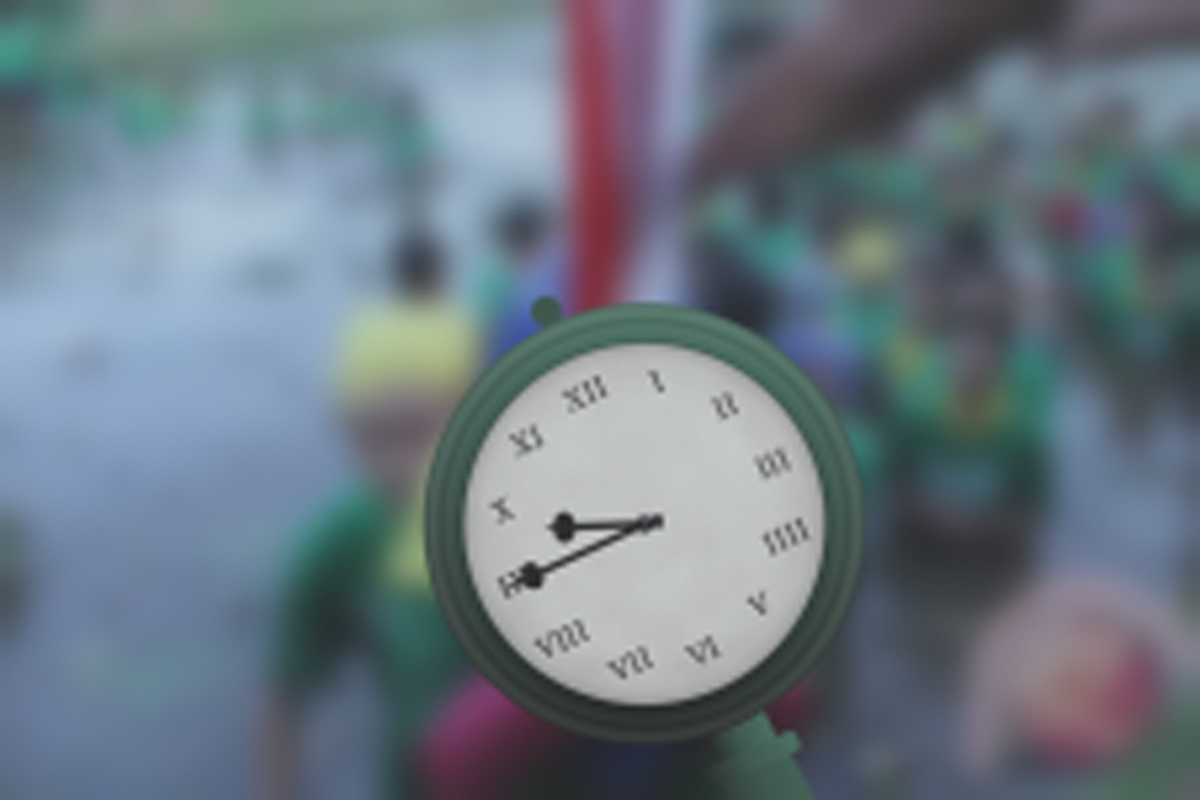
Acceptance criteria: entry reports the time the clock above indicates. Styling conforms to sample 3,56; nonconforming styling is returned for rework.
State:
9,45
